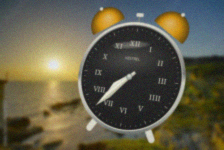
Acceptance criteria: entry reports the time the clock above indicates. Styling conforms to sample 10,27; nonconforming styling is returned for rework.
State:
7,37
